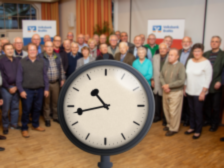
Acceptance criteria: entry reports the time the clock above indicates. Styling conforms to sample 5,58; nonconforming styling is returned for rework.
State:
10,43
